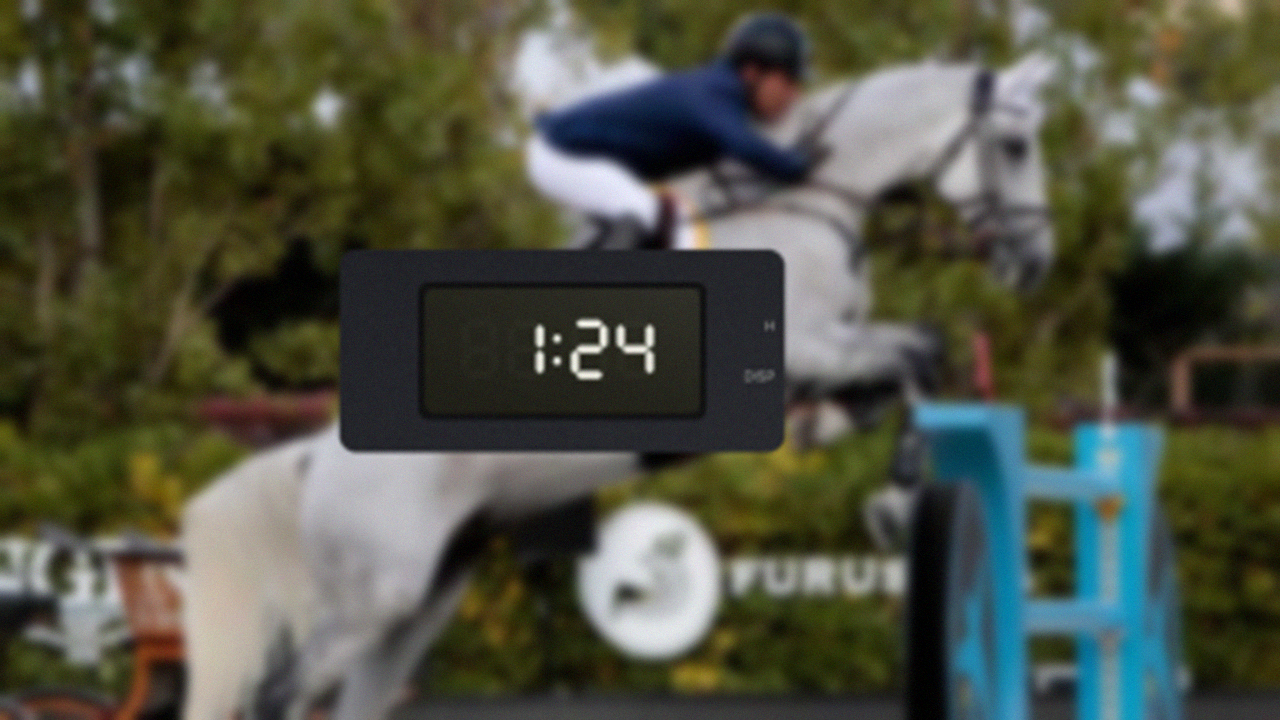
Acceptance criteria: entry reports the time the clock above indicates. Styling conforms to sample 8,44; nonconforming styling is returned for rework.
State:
1,24
